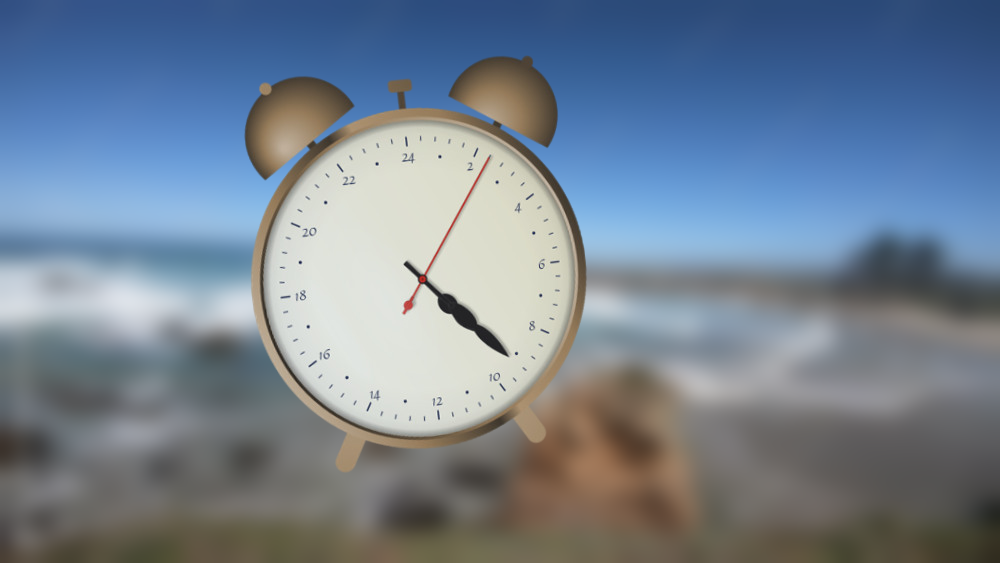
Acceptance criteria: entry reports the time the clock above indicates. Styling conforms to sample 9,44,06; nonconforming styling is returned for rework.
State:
9,23,06
